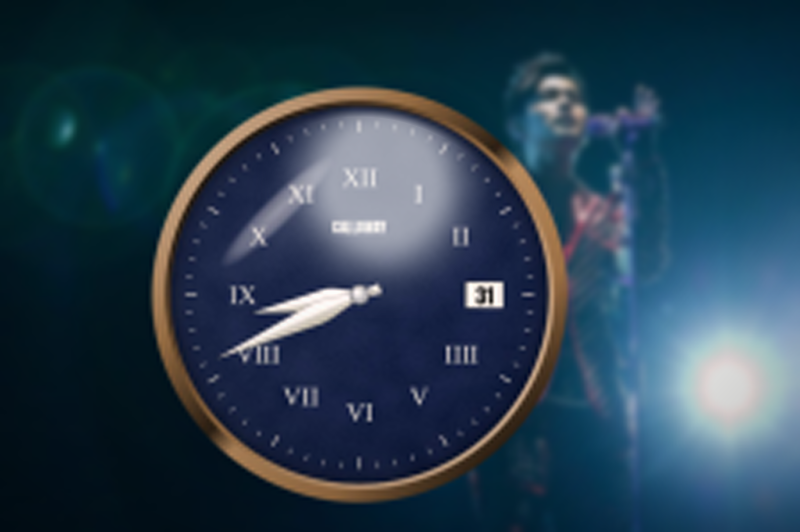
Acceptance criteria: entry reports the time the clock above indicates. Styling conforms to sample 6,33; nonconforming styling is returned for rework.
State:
8,41
